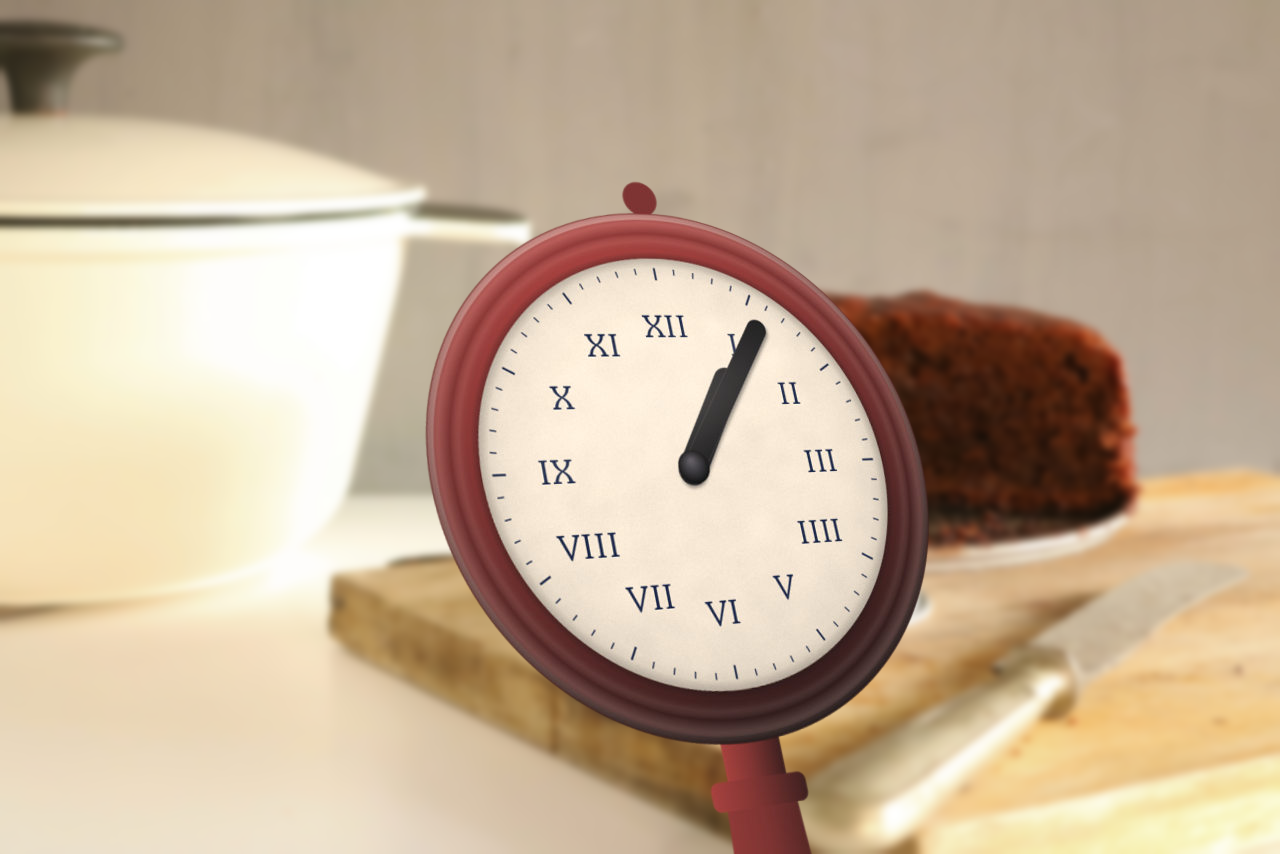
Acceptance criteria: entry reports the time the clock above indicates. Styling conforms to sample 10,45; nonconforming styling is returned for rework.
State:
1,06
